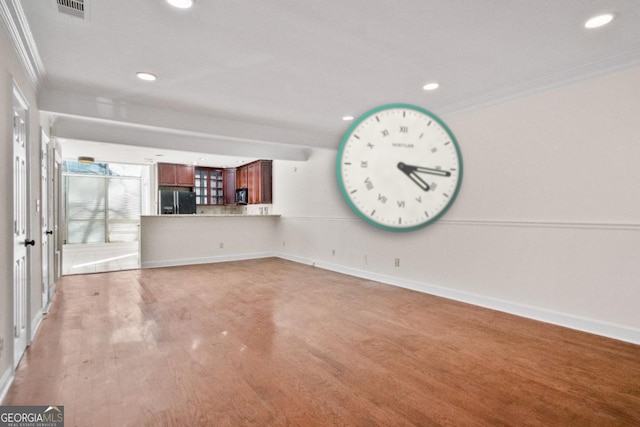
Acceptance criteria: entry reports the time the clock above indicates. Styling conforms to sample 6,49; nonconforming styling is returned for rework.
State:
4,16
